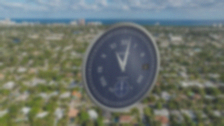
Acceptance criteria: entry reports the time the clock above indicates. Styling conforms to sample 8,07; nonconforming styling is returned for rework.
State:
11,02
